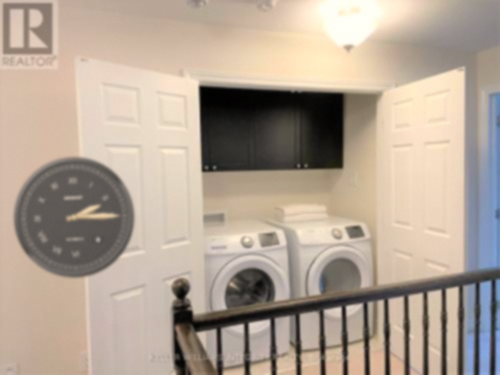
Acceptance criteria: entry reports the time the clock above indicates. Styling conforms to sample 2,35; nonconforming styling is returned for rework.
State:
2,15
